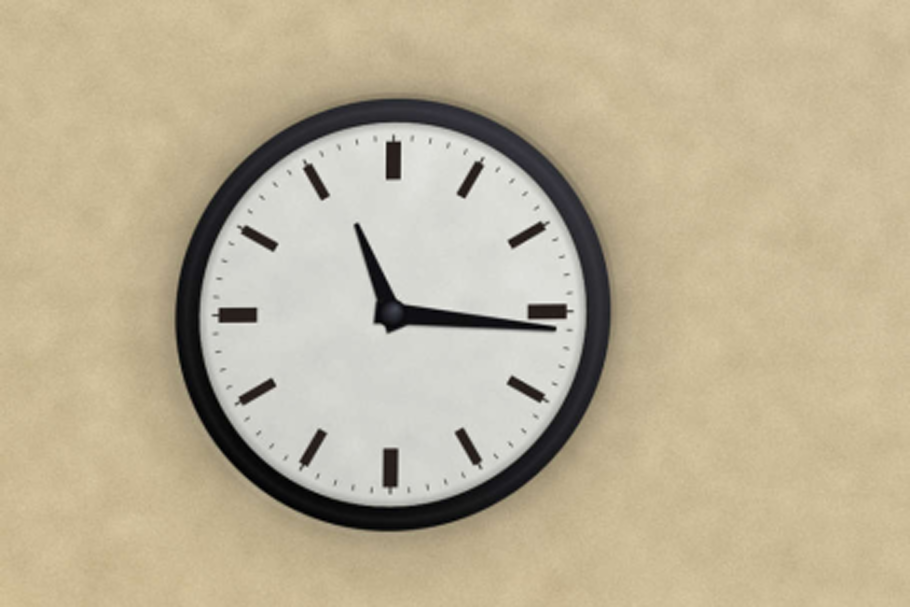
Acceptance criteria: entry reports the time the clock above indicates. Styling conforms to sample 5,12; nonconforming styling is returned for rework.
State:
11,16
